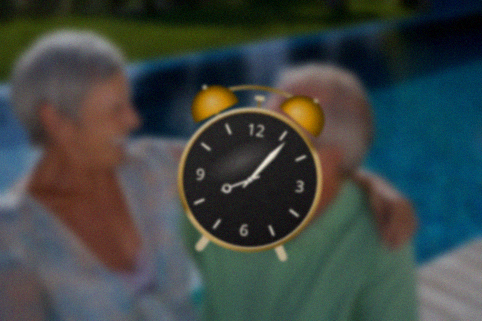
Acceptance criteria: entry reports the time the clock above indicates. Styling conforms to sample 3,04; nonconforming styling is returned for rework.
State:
8,06
